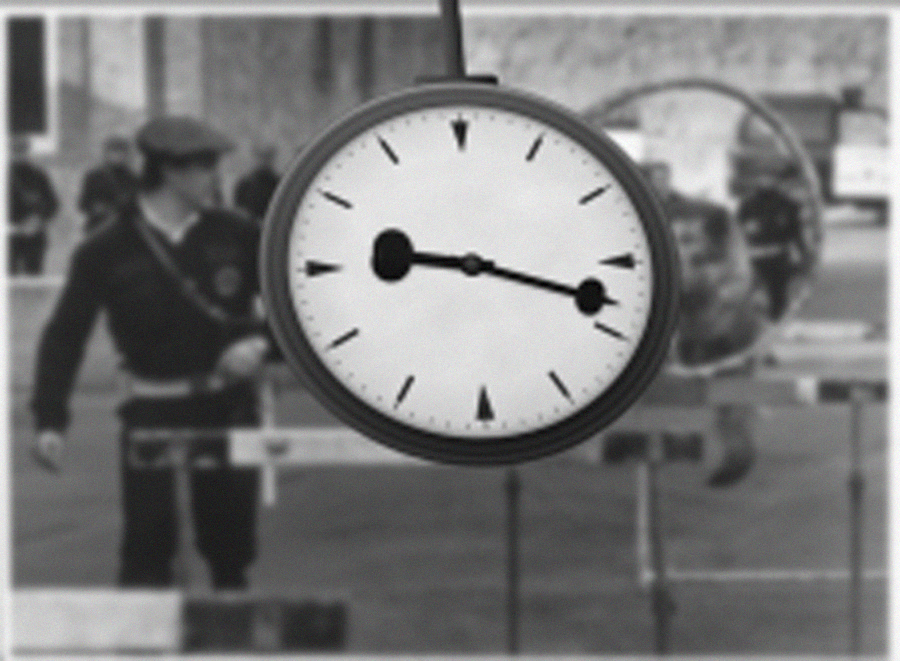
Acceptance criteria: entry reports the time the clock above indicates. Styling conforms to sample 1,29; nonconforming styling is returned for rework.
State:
9,18
